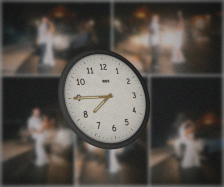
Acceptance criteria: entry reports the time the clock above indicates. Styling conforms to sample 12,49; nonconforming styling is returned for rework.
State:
7,45
